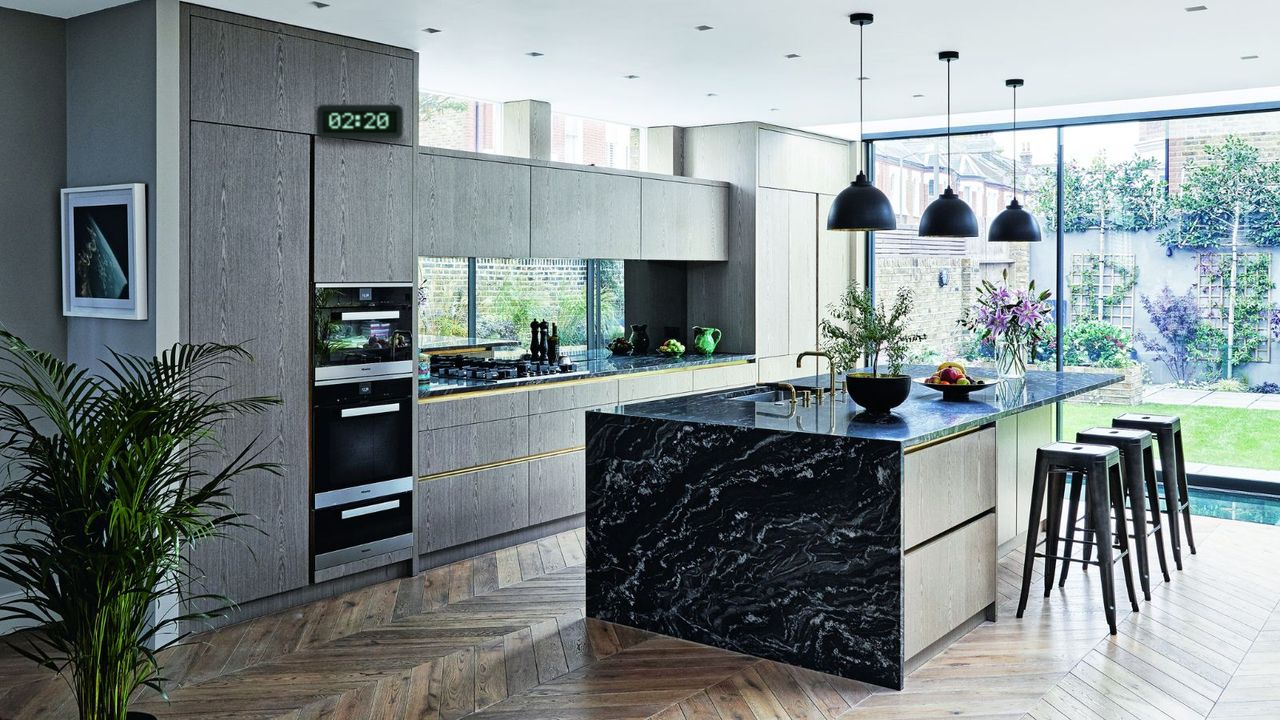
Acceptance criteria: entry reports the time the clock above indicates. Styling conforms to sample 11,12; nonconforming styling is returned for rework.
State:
2,20
